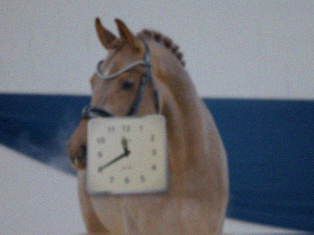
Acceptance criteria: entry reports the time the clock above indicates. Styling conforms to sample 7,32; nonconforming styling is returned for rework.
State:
11,40
